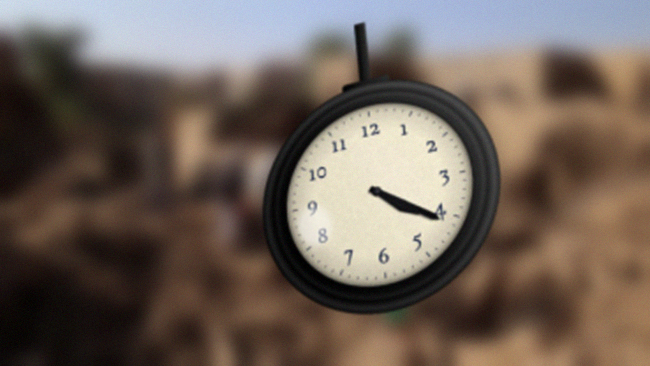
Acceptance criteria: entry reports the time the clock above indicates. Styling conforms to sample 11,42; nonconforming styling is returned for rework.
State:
4,21
